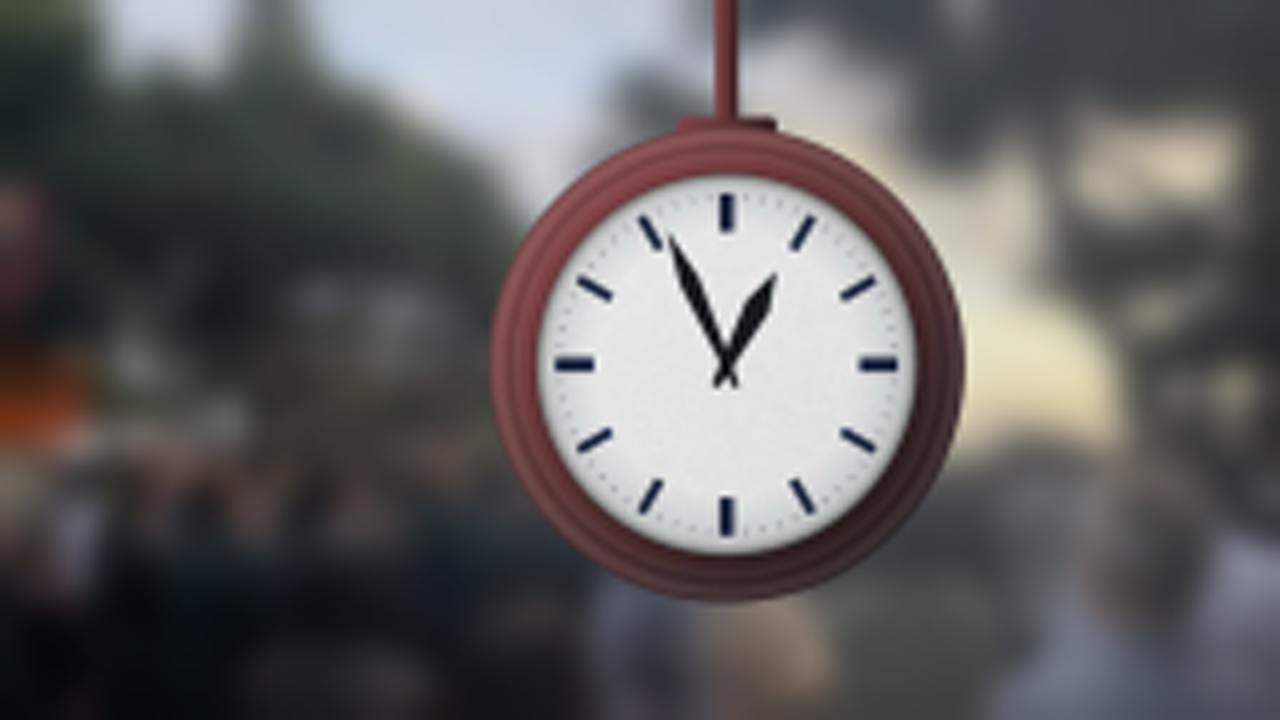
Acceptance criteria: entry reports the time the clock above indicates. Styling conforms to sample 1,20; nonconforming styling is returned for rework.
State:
12,56
